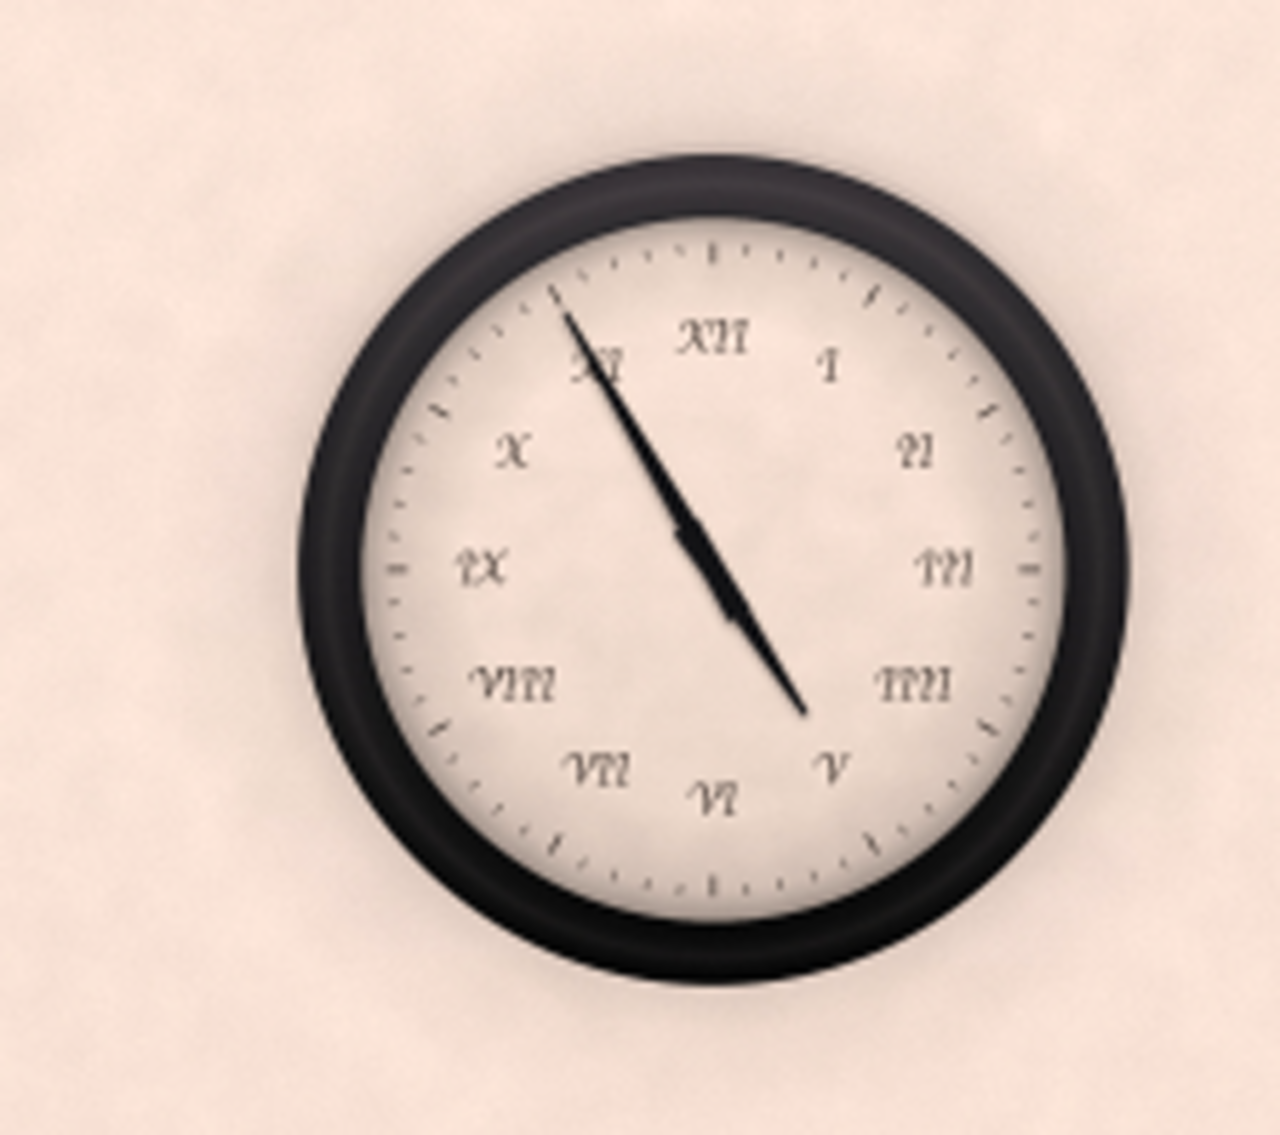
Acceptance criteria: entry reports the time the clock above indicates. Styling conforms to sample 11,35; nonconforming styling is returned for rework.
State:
4,55
